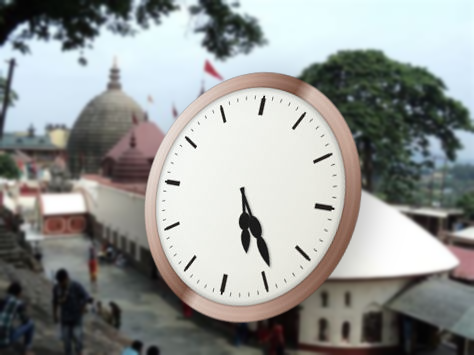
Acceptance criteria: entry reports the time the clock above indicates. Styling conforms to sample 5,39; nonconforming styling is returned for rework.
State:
5,24
